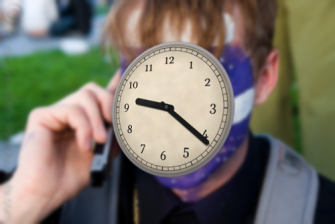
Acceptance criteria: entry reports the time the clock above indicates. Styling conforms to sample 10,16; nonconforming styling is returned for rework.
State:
9,21
